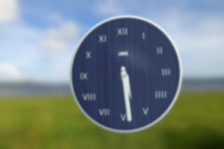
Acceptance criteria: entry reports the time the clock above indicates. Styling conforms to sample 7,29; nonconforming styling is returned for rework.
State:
5,29
